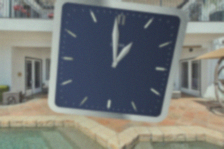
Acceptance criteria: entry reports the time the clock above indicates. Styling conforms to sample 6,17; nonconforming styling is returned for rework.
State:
12,59
